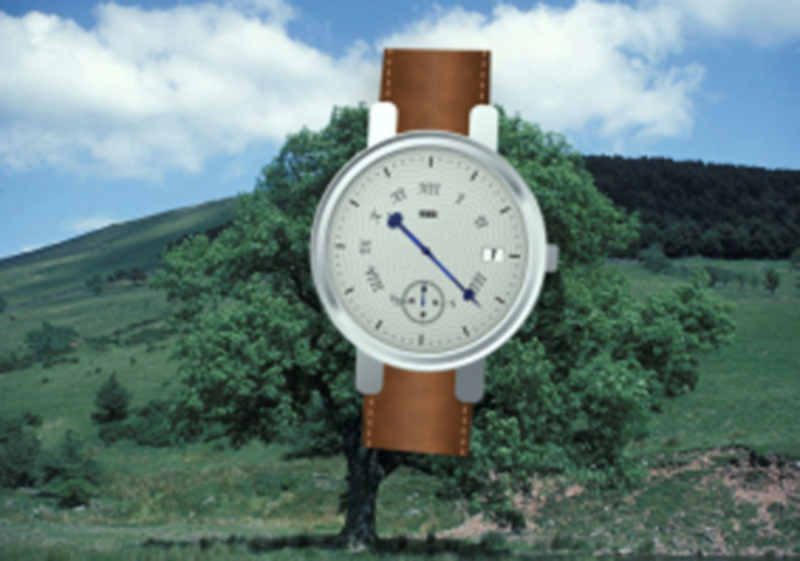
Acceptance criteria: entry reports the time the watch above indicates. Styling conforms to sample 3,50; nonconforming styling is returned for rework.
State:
10,22
